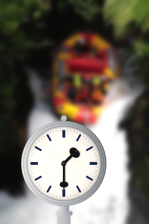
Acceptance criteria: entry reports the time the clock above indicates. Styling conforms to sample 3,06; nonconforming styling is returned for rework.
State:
1,30
